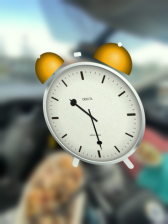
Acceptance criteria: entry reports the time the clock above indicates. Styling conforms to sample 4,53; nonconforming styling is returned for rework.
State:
10,29
